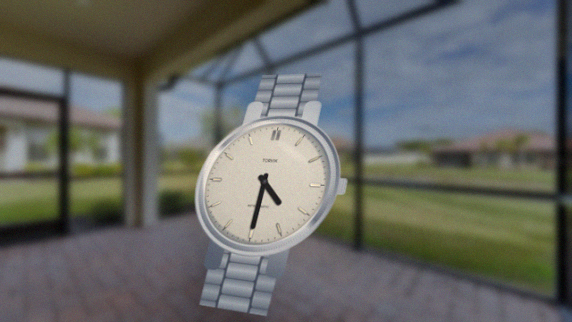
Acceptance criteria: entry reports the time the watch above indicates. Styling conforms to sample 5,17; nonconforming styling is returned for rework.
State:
4,30
